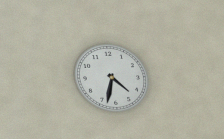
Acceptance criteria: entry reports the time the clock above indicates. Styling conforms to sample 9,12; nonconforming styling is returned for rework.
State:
4,33
